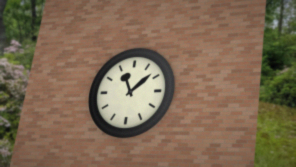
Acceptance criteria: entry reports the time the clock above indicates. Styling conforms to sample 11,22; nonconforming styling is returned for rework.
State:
11,08
